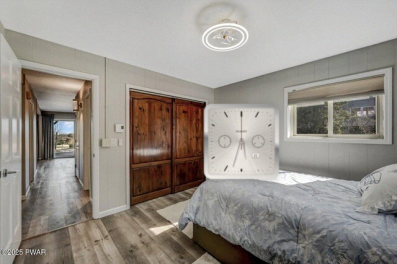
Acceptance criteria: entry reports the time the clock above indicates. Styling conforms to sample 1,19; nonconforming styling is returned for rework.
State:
5,33
